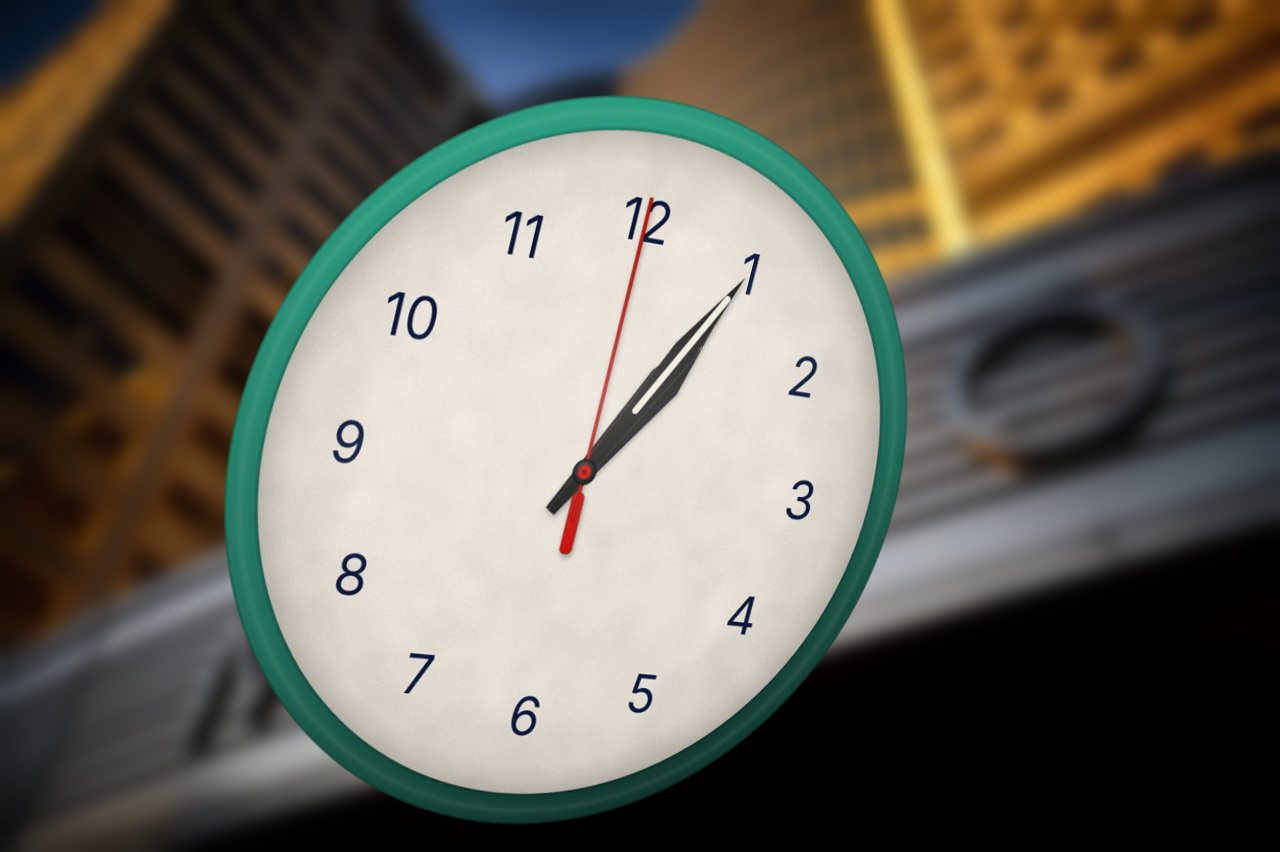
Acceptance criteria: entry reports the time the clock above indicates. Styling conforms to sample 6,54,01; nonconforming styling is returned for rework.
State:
1,05,00
